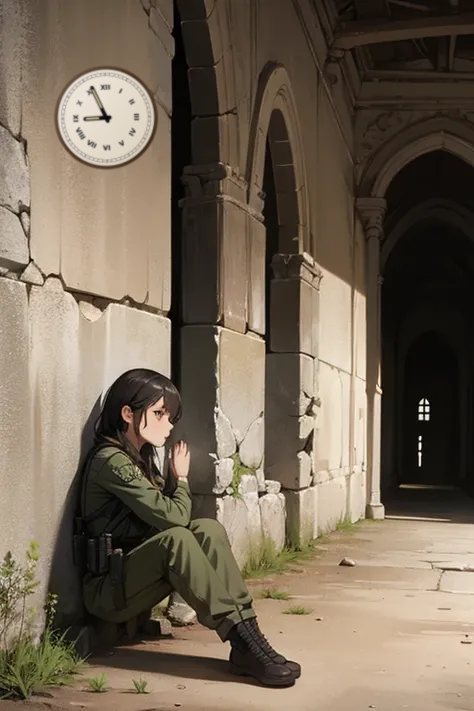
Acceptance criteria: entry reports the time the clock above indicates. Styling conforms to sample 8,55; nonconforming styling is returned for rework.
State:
8,56
